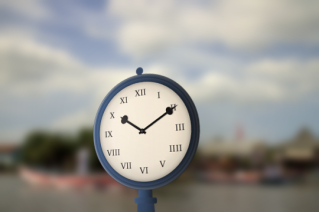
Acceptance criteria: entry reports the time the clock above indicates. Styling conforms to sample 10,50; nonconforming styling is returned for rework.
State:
10,10
